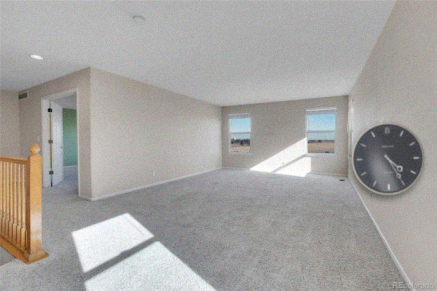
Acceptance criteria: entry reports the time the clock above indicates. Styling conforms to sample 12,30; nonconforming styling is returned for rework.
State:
4,25
